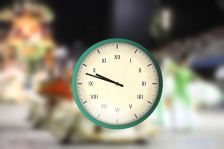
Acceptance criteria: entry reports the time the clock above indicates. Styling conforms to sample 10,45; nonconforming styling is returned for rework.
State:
9,48
